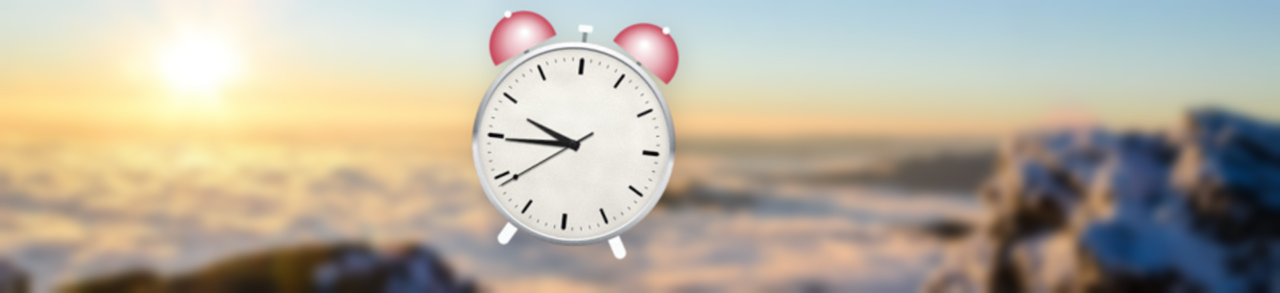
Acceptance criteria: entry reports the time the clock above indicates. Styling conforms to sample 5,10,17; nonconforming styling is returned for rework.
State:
9,44,39
